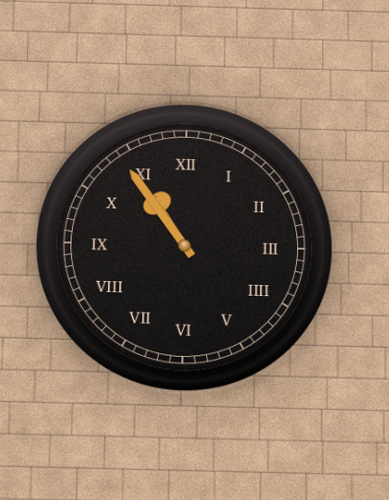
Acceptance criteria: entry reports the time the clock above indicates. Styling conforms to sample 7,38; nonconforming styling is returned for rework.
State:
10,54
